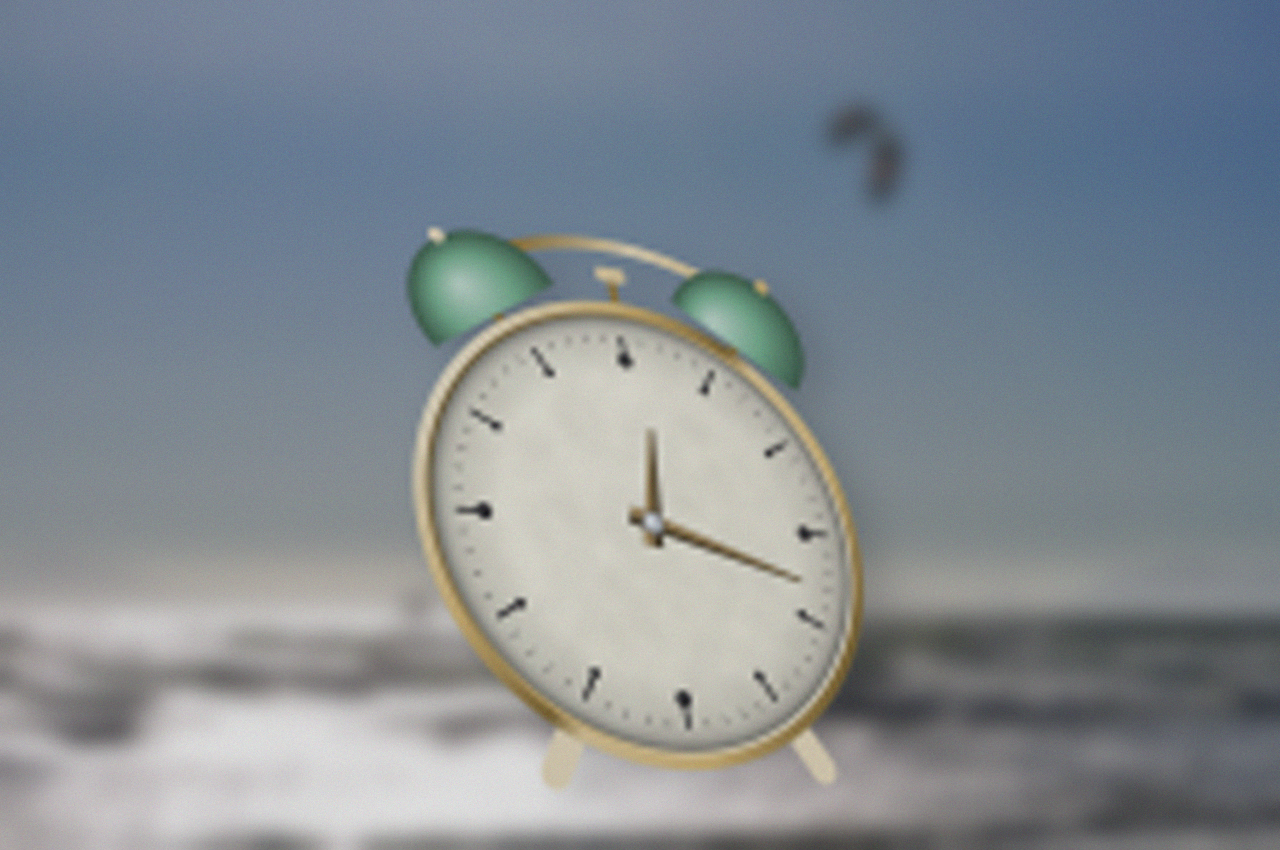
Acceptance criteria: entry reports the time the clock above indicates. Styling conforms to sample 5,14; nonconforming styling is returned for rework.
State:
12,18
